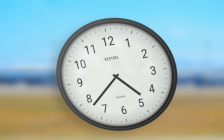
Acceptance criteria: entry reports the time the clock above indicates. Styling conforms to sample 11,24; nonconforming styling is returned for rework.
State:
4,38
